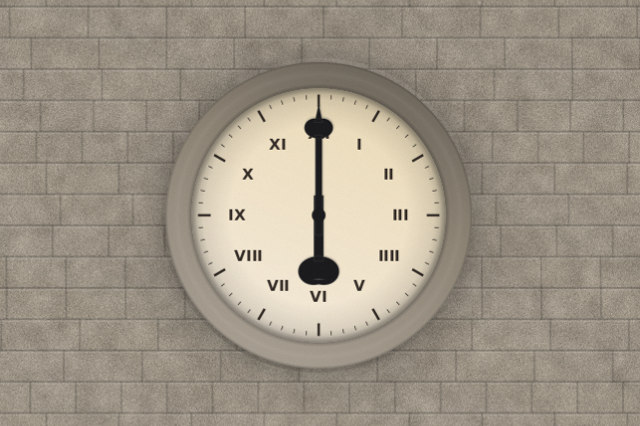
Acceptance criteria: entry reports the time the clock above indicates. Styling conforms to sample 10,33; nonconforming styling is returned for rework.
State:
6,00
